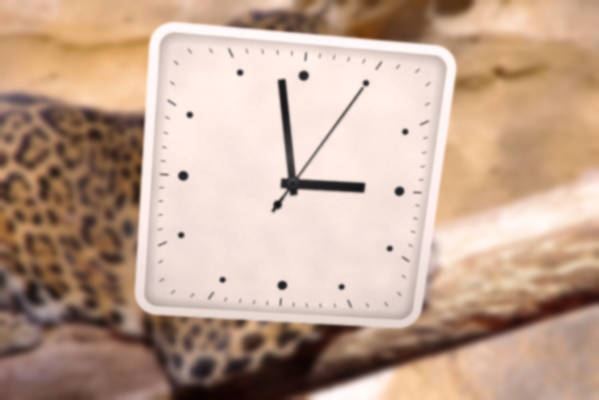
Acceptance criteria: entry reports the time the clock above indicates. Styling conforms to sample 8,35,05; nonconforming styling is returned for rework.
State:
2,58,05
